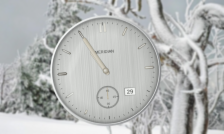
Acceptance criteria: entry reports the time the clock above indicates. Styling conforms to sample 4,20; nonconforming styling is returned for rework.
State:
10,55
